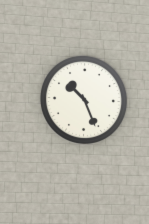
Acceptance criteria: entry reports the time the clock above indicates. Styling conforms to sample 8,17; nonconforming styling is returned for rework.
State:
10,26
